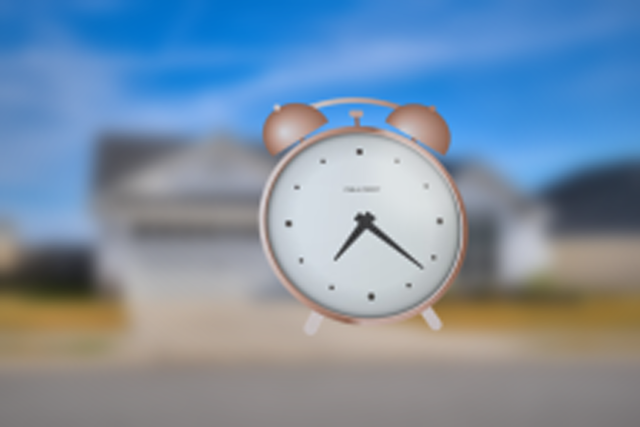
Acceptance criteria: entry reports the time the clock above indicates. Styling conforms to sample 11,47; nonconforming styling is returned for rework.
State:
7,22
